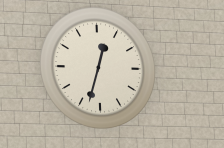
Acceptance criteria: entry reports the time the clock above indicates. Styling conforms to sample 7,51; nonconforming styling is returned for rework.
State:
12,33
